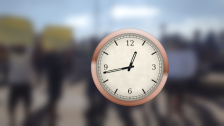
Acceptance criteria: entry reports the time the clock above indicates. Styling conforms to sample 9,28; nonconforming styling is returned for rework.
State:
12,43
